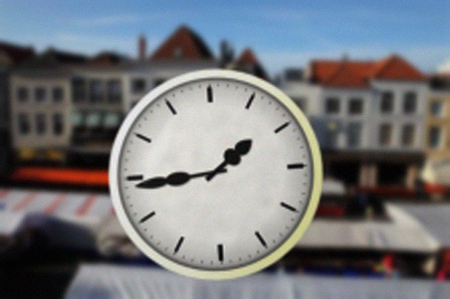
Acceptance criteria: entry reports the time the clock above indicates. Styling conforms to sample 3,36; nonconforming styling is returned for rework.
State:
1,44
